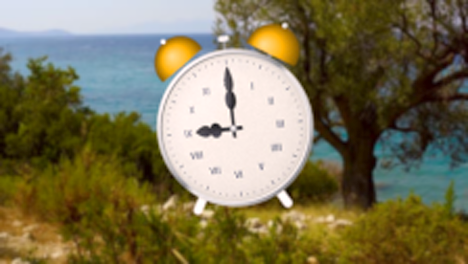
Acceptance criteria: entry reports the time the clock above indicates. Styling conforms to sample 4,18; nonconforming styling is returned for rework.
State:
9,00
